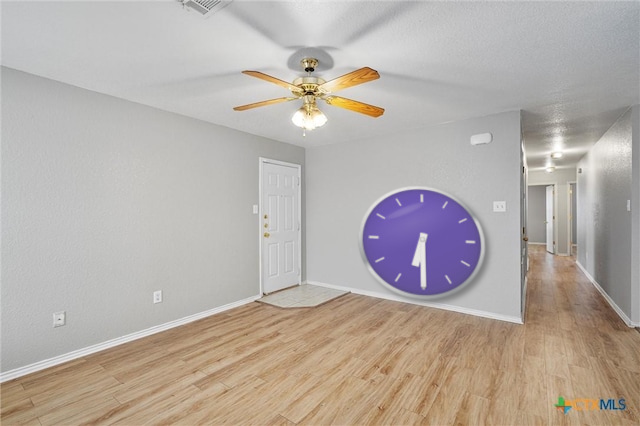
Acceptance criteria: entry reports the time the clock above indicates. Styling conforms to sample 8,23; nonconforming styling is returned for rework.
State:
6,30
